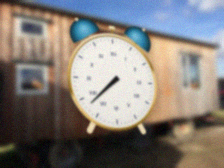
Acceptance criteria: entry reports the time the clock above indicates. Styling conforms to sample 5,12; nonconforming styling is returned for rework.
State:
7,38
